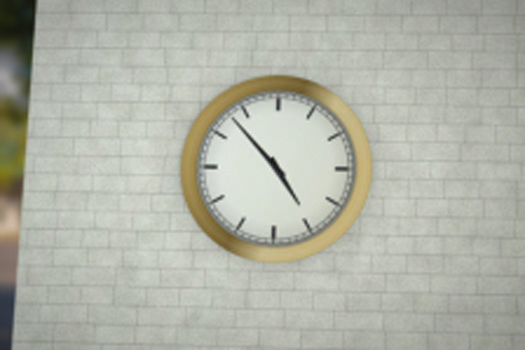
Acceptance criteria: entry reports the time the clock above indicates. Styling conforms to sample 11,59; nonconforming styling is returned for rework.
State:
4,53
